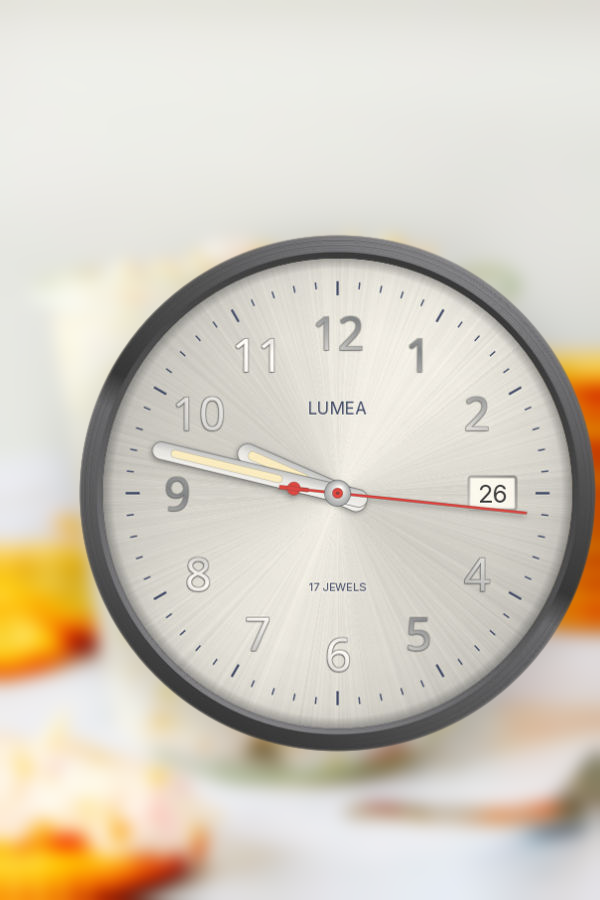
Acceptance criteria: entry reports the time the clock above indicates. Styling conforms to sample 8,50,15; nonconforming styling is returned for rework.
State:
9,47,16
